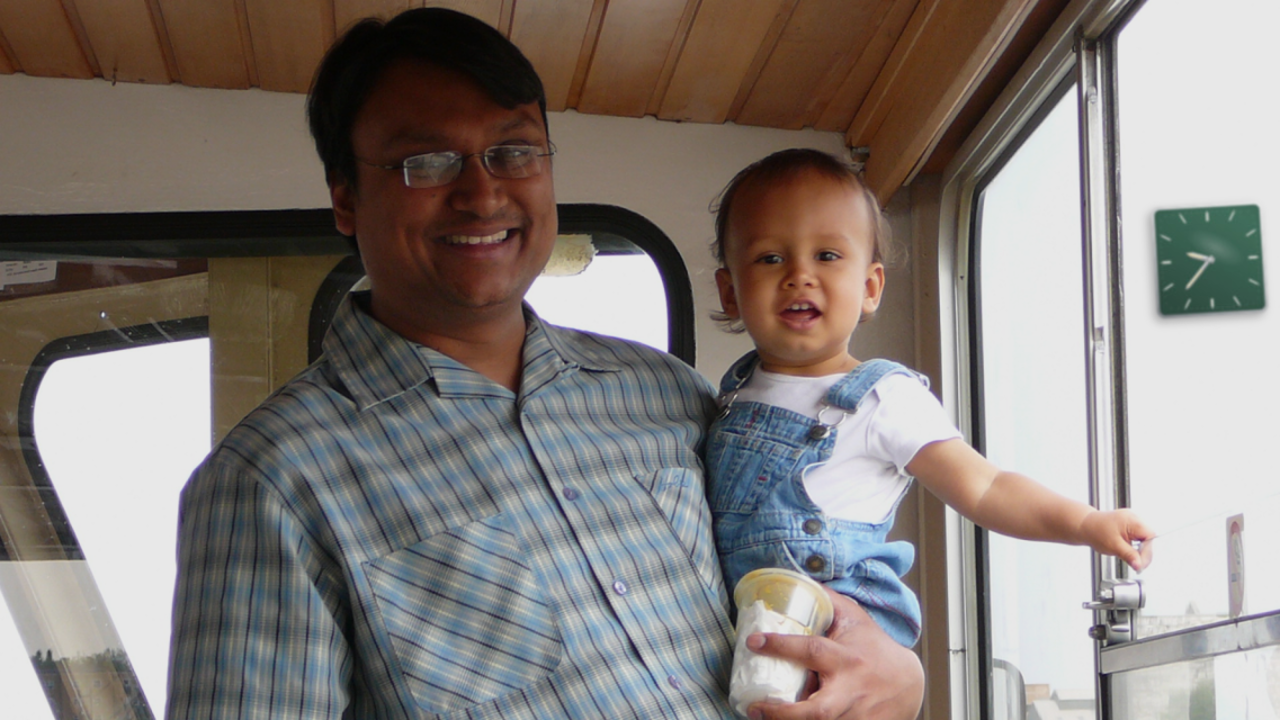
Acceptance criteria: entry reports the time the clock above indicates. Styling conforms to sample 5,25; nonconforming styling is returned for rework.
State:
9,37
